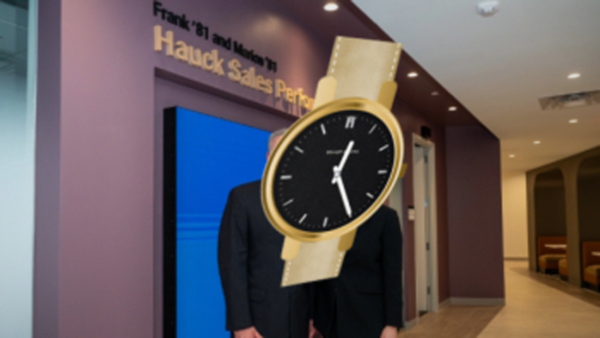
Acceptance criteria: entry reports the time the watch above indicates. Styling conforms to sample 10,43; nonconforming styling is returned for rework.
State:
12,25
